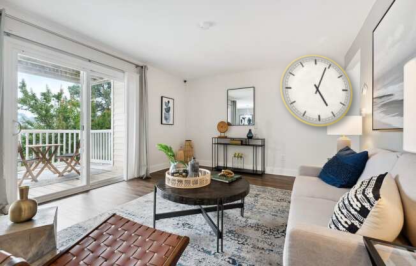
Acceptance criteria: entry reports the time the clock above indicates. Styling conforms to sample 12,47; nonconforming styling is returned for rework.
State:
5,04
